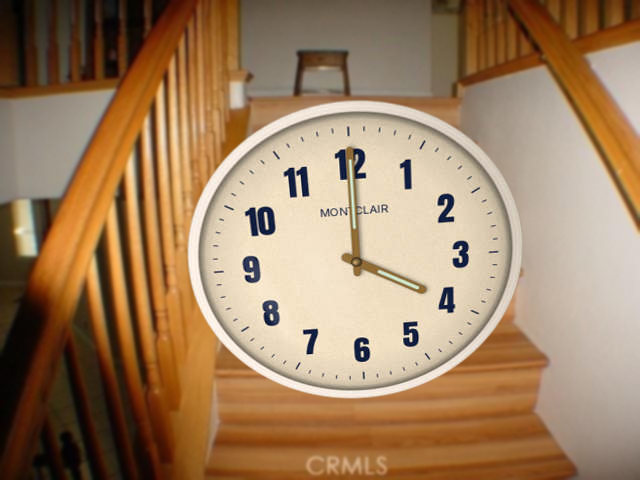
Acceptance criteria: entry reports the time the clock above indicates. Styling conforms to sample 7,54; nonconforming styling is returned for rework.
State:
4,00
